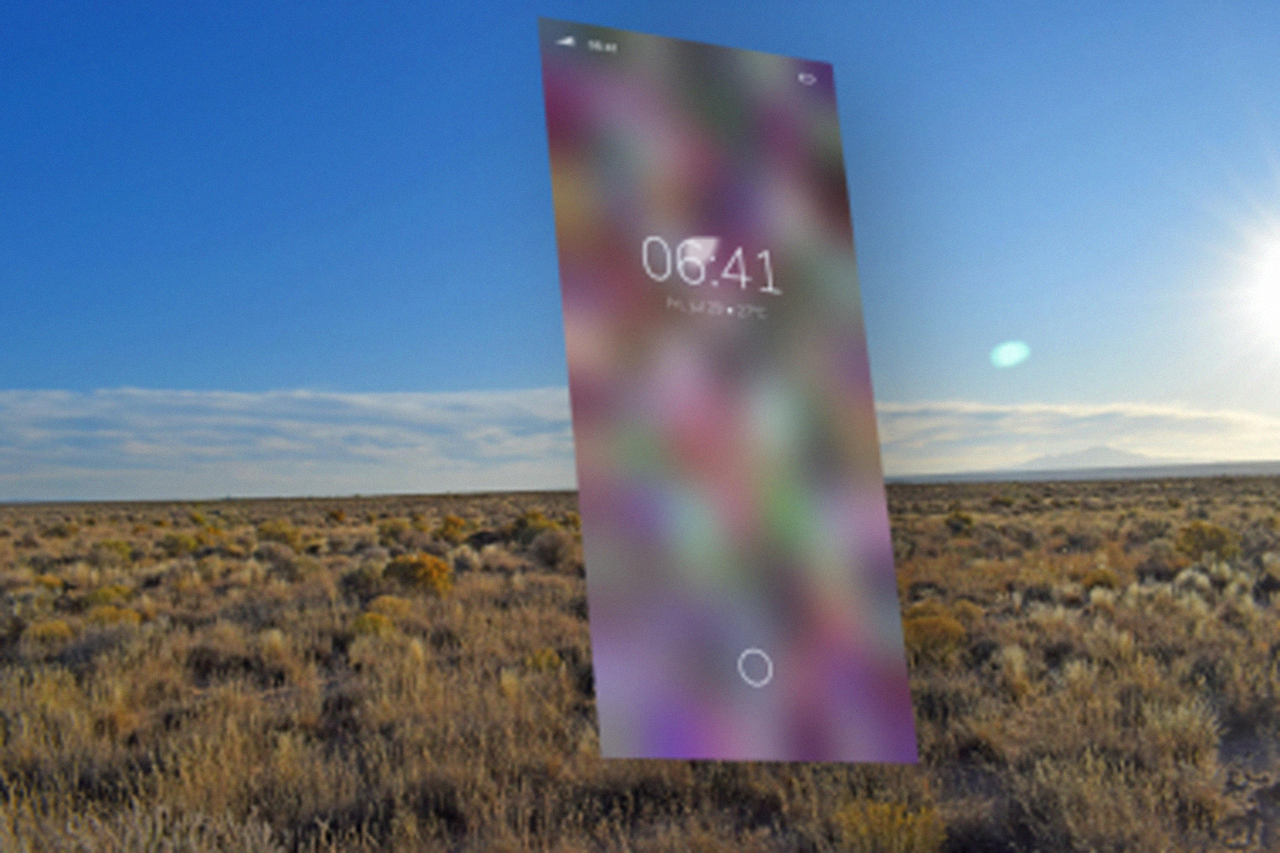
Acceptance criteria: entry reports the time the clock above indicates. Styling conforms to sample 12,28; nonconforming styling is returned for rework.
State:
6,41
